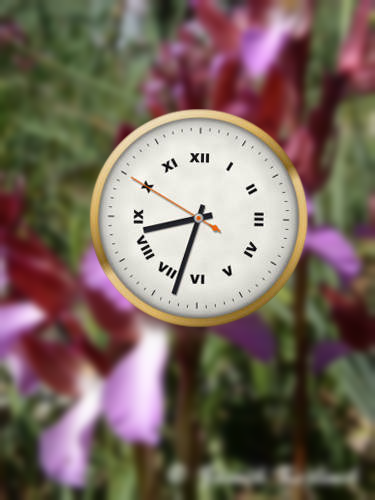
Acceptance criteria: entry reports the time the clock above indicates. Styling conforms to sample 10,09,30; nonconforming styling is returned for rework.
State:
8,32,50
